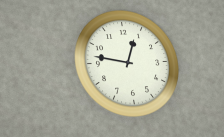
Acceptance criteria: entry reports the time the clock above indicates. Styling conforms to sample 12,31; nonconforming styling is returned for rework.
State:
12,47
